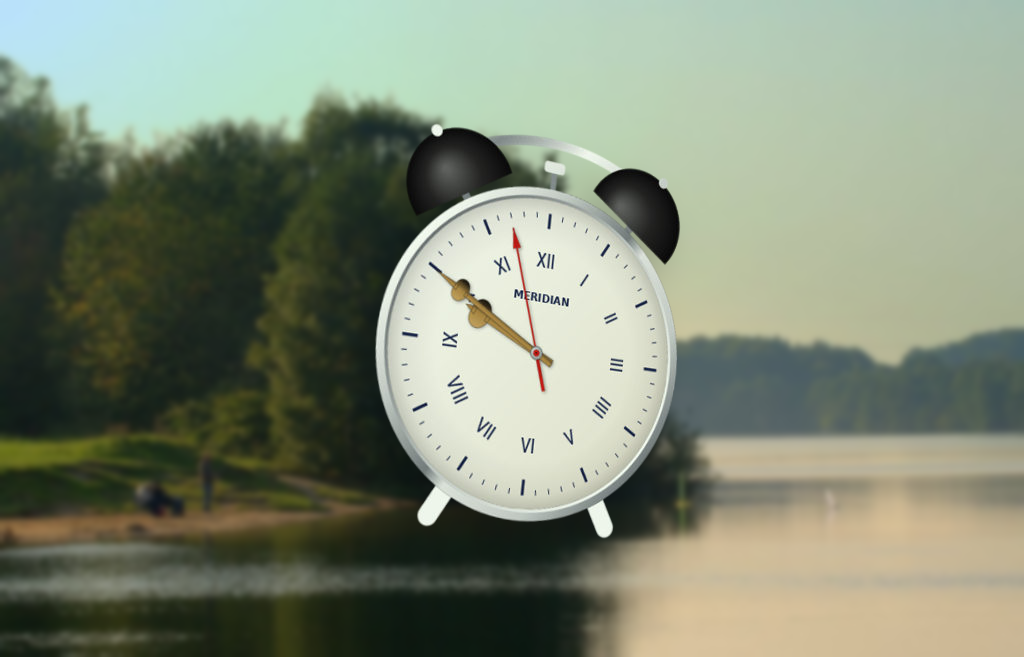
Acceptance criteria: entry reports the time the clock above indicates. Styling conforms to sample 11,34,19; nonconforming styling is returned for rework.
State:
9,49,57
